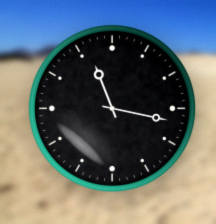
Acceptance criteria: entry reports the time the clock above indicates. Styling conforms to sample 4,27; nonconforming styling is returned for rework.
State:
11,17
